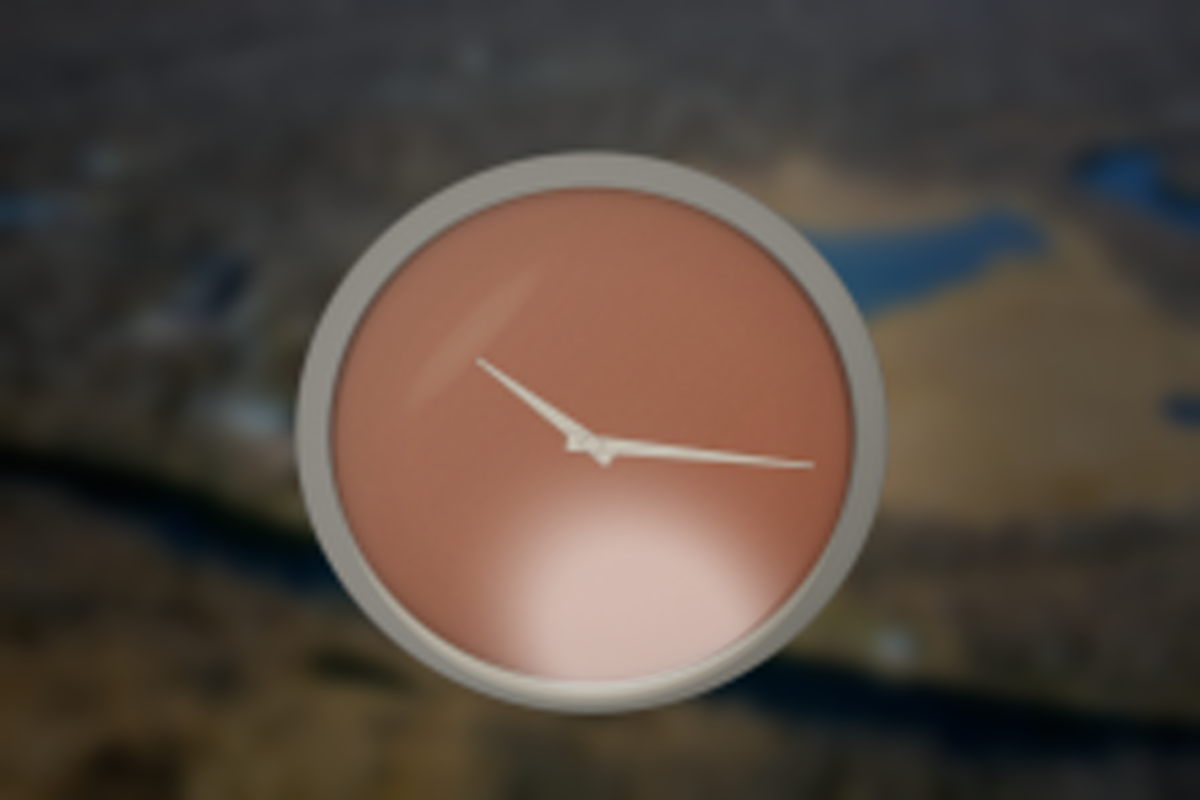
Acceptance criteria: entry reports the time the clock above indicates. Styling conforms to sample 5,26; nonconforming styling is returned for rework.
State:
10,16
